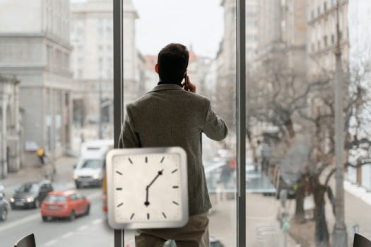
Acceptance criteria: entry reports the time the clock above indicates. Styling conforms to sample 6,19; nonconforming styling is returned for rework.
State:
6,07
